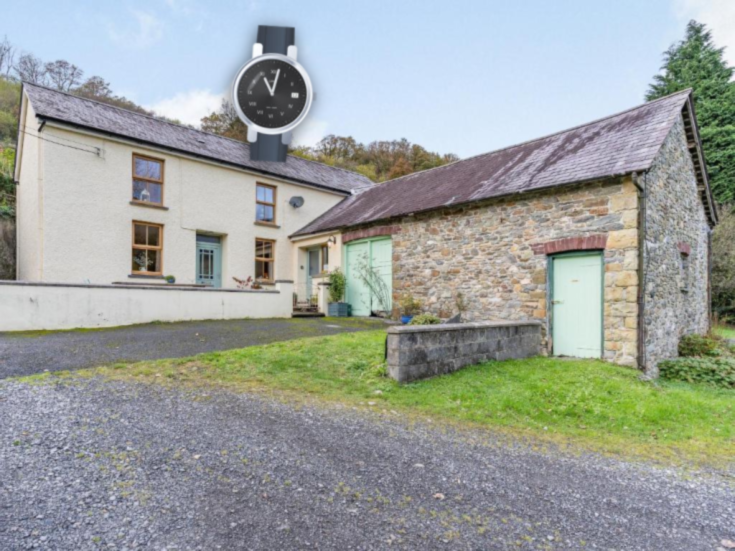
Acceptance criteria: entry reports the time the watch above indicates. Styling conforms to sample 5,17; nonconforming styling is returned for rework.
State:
11,02
